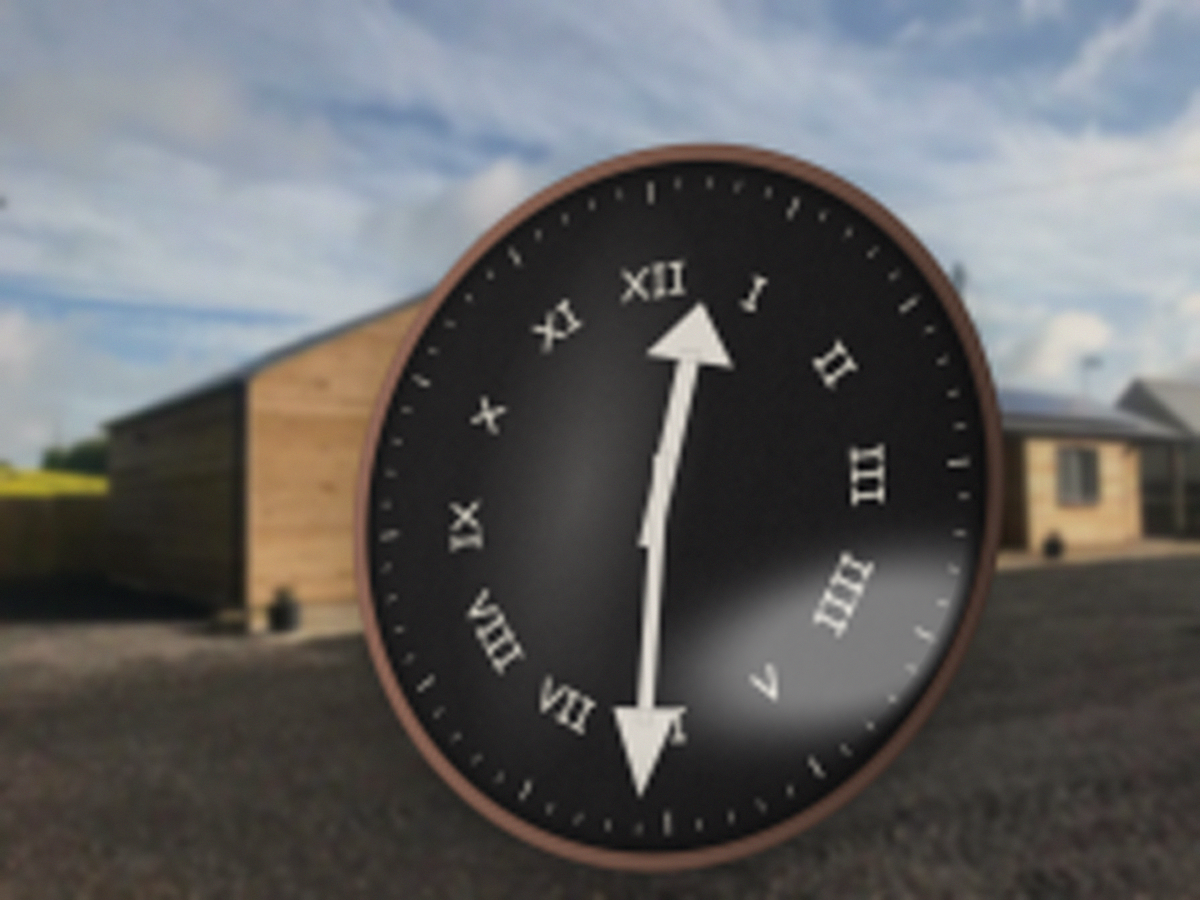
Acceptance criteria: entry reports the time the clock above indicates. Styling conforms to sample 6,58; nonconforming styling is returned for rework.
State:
12,31
